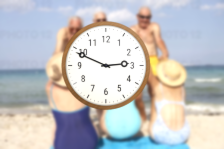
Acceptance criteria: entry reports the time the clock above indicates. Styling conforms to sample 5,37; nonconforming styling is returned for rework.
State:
2,49
